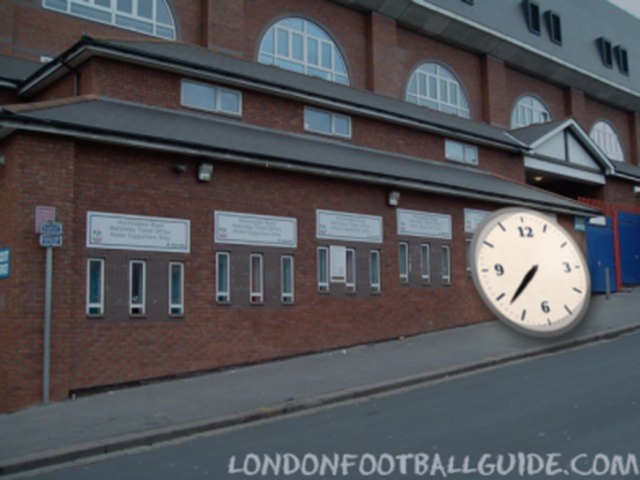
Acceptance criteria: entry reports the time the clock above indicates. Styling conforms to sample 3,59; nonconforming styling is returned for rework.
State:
7,38
